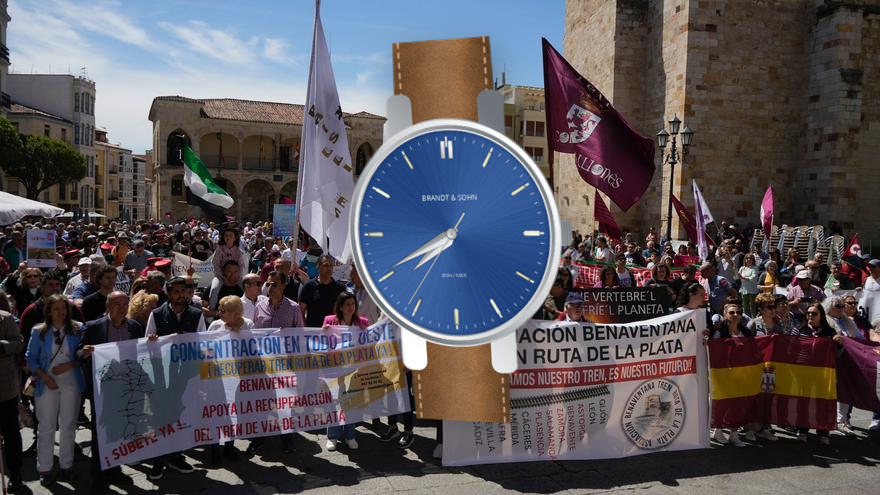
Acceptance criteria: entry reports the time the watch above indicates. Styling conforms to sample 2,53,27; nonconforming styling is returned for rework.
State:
7,40,36
